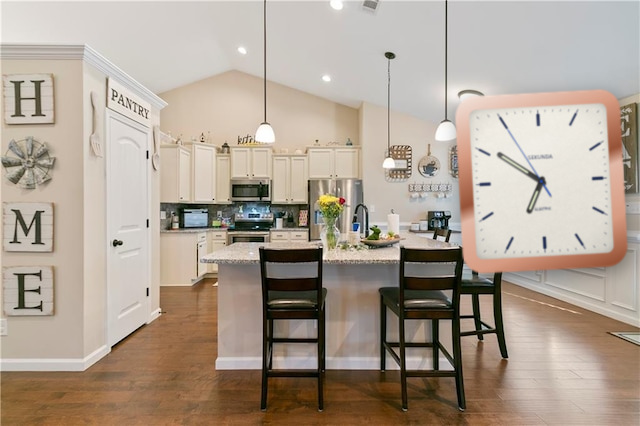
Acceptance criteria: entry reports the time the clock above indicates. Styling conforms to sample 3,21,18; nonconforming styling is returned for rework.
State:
6,50,55
